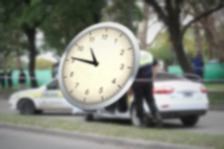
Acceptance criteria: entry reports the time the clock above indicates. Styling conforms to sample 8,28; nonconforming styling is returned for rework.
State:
10,46
